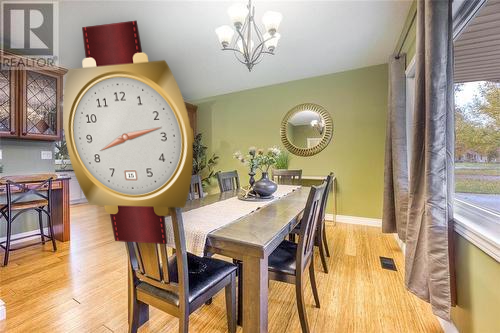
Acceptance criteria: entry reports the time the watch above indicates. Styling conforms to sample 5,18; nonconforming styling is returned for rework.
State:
8,13
